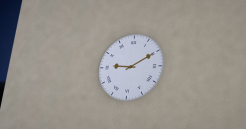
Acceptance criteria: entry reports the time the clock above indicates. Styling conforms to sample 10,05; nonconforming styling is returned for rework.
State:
9,10
